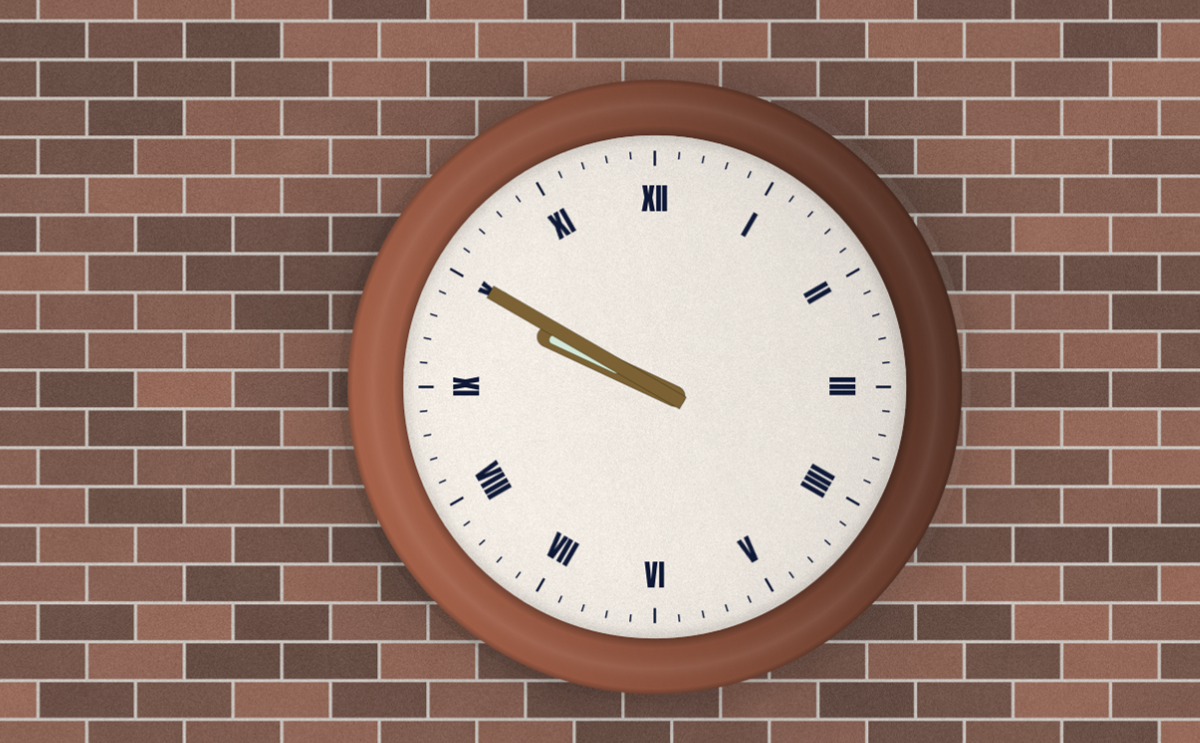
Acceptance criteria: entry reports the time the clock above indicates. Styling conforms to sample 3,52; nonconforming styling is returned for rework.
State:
9,50
